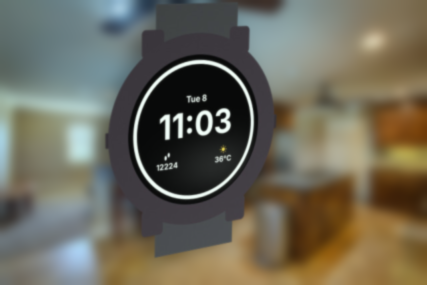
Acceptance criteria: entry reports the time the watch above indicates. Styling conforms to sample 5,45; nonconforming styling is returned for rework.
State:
11,03
